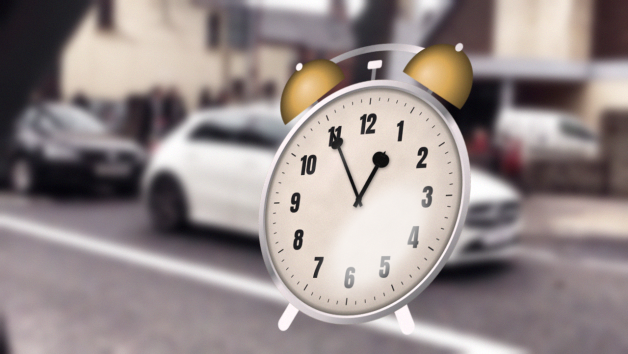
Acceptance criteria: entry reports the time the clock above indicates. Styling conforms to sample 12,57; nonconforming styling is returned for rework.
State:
12,55
